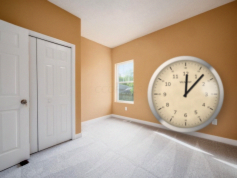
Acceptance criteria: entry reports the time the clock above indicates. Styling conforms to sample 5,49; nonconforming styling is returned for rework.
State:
12,07
